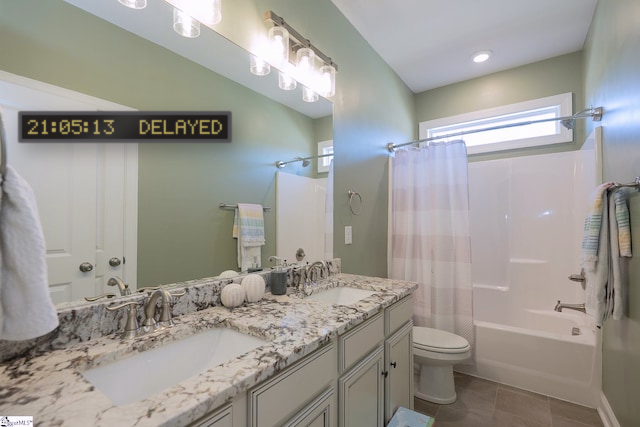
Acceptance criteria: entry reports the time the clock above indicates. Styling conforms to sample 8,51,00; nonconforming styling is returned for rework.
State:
21,05,13
